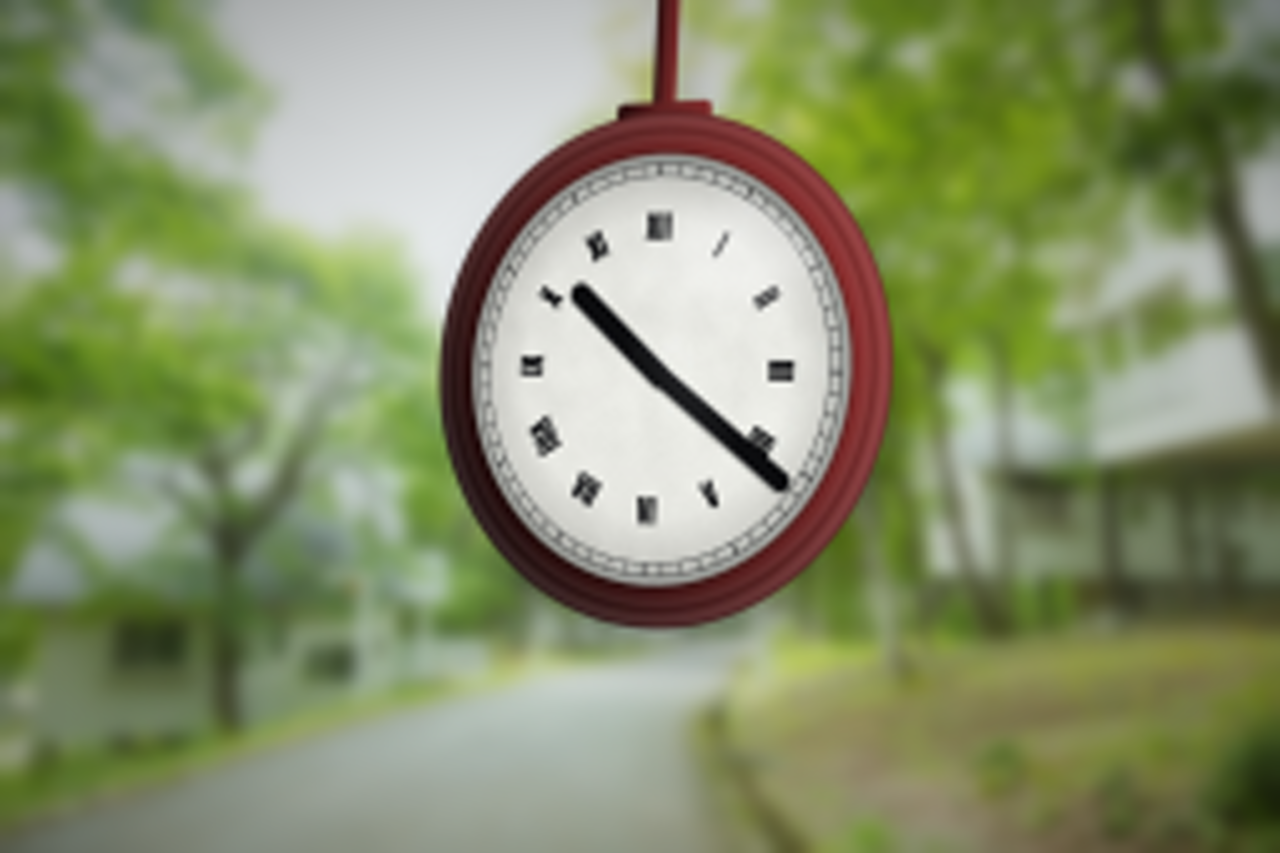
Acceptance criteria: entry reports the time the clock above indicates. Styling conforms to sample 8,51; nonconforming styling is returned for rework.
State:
10,21
